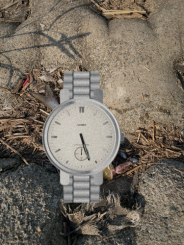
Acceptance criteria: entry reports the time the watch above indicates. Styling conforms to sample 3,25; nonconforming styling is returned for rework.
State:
5,27
